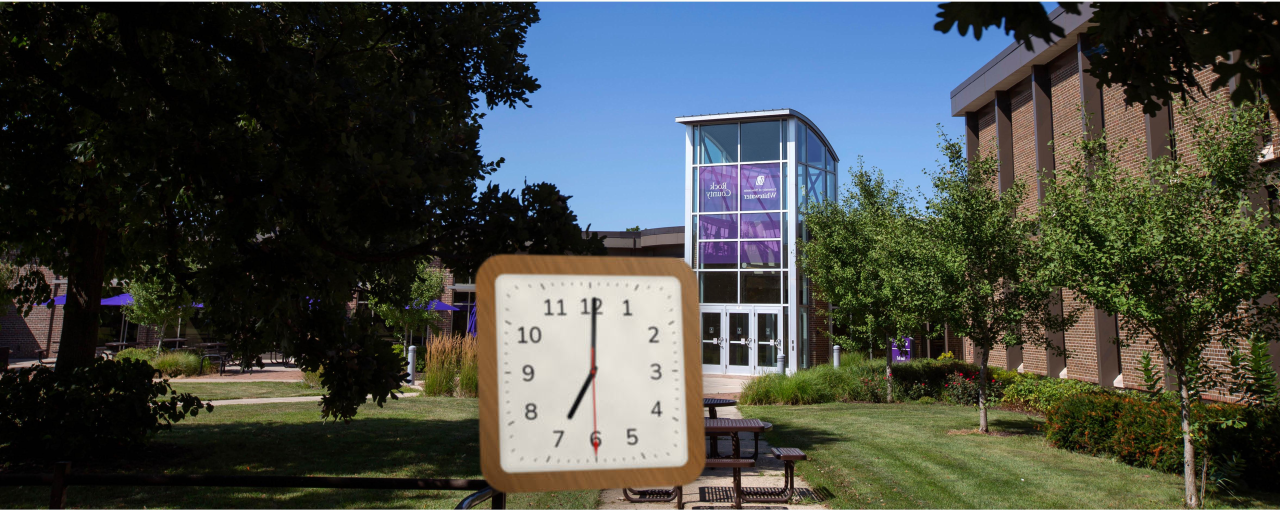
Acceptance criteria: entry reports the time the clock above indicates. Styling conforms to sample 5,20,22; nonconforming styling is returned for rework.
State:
7,00,30
